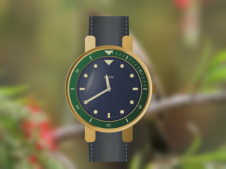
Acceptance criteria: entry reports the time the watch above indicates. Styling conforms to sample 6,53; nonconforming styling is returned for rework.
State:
11,40
